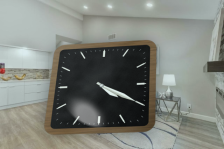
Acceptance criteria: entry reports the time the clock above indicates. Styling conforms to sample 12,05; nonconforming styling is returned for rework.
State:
4,20
